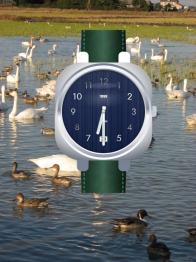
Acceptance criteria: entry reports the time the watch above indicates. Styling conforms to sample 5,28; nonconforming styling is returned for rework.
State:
6,30
